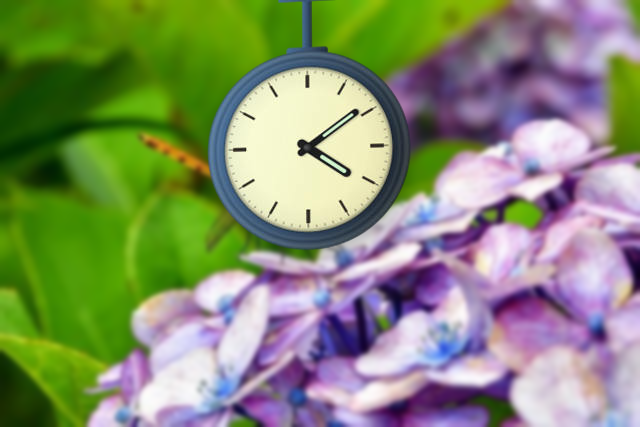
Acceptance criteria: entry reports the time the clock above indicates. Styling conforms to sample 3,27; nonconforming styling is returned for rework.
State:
4,09
